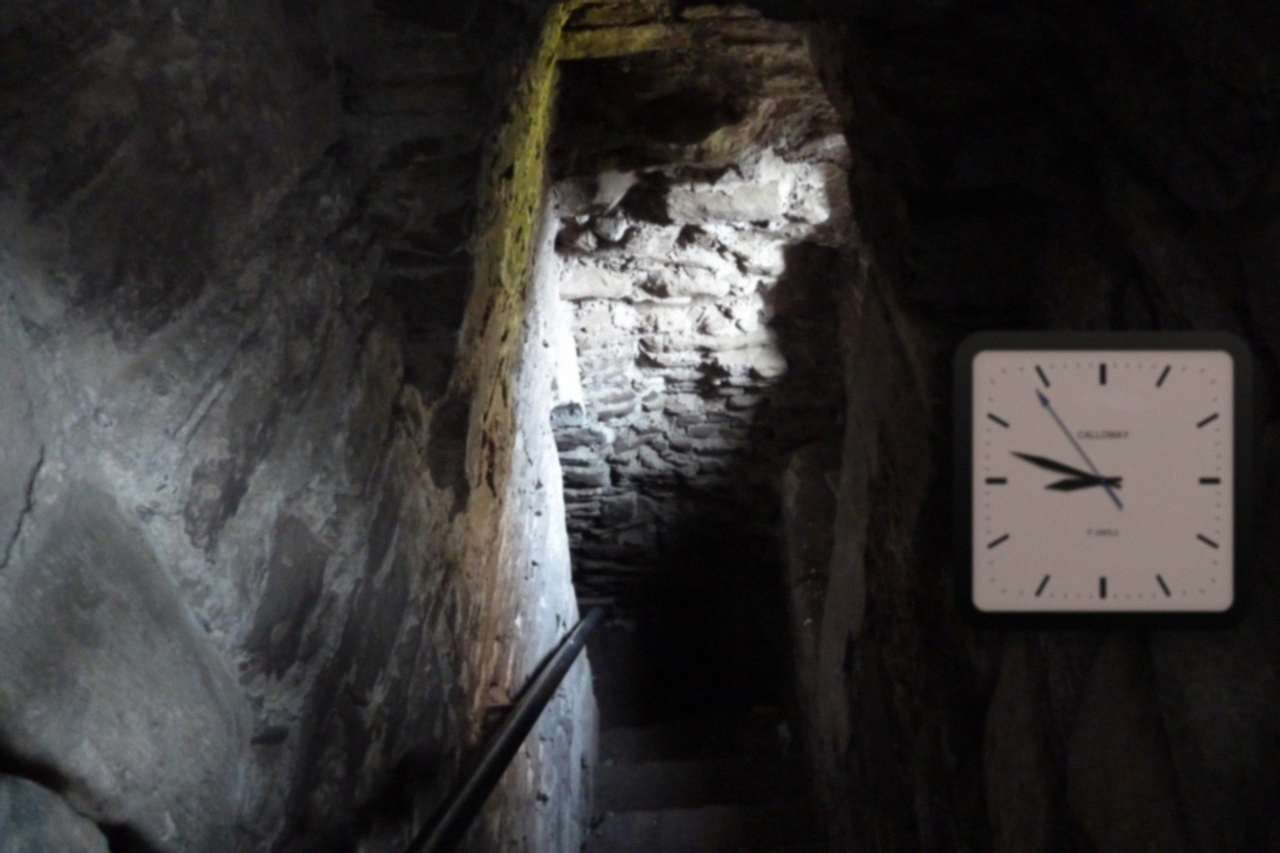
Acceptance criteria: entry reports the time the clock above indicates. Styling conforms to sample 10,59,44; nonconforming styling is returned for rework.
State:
8,47,54
